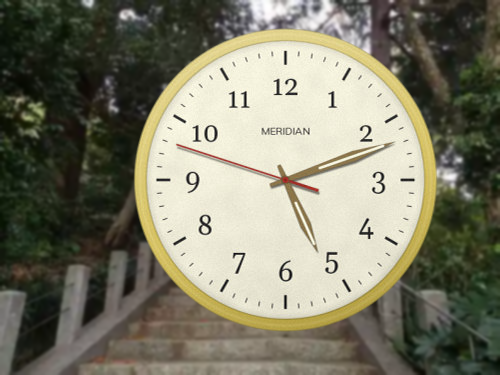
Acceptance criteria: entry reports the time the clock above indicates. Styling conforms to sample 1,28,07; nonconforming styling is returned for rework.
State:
5,11,48
